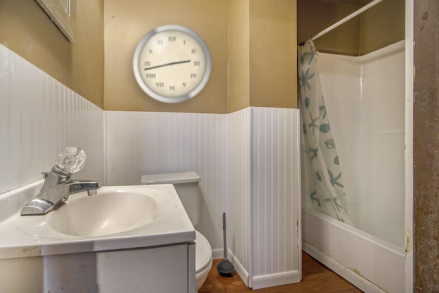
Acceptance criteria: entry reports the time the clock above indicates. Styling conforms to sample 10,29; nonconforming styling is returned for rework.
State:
2,43
